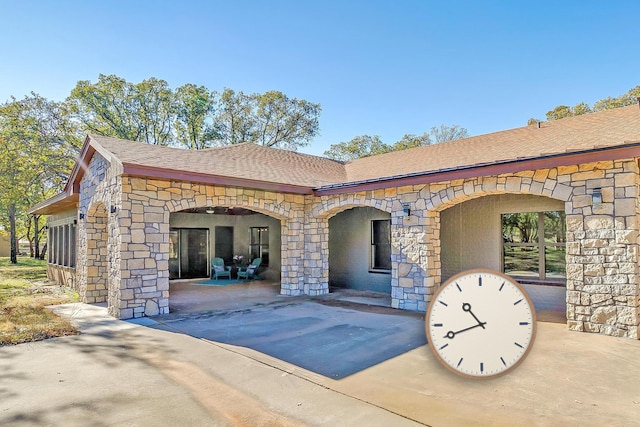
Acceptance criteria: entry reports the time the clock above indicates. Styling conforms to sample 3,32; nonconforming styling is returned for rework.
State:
10,42
